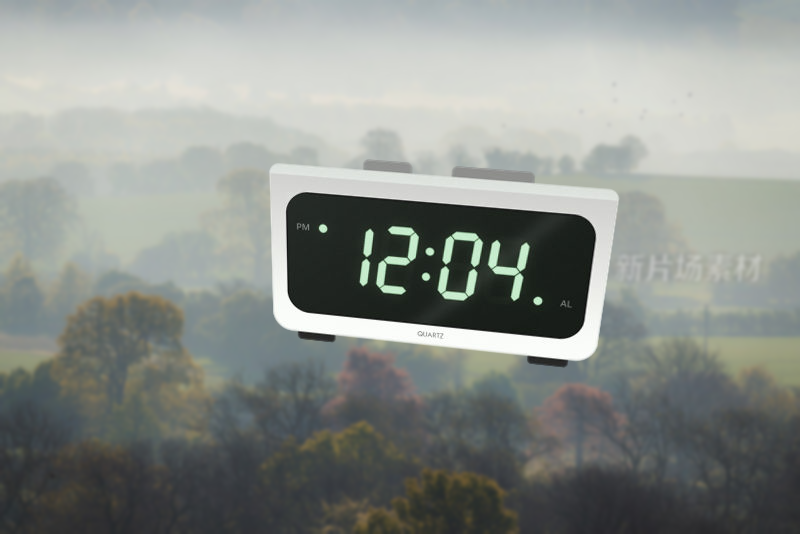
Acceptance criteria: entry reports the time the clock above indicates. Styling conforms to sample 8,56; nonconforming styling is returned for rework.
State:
12,04
